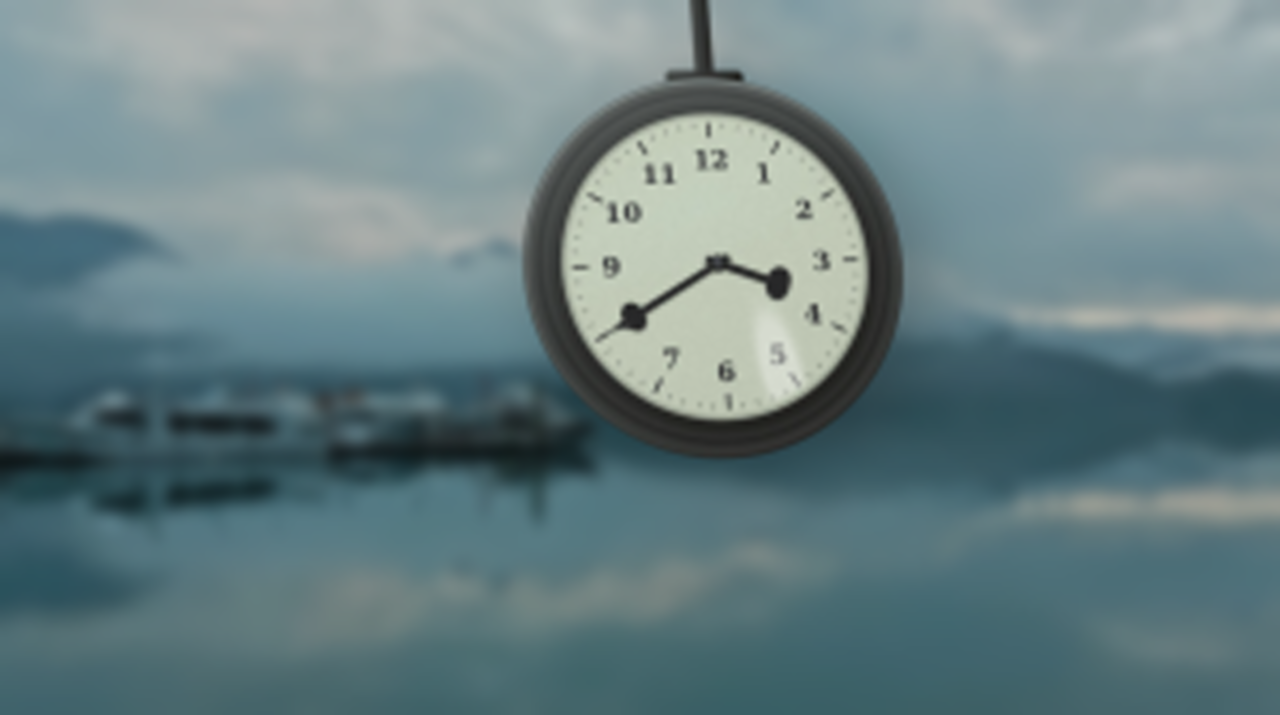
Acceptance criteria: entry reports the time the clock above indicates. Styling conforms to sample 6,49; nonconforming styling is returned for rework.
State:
3,40
